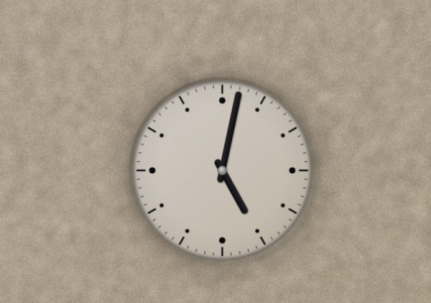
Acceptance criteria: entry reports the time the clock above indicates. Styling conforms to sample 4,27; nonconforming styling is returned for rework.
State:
5,02
